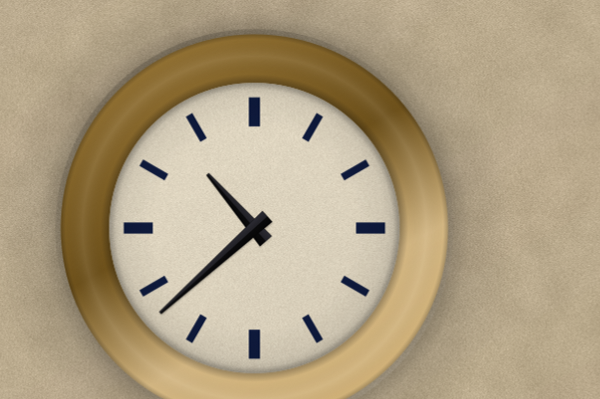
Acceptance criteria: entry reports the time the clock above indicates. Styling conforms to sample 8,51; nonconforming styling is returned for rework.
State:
10,38
